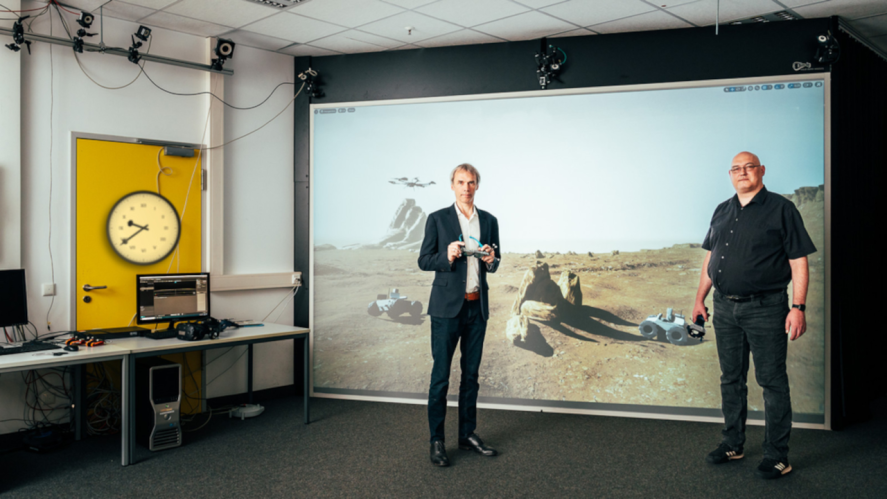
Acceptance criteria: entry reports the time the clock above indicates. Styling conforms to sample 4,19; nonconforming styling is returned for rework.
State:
9,39
